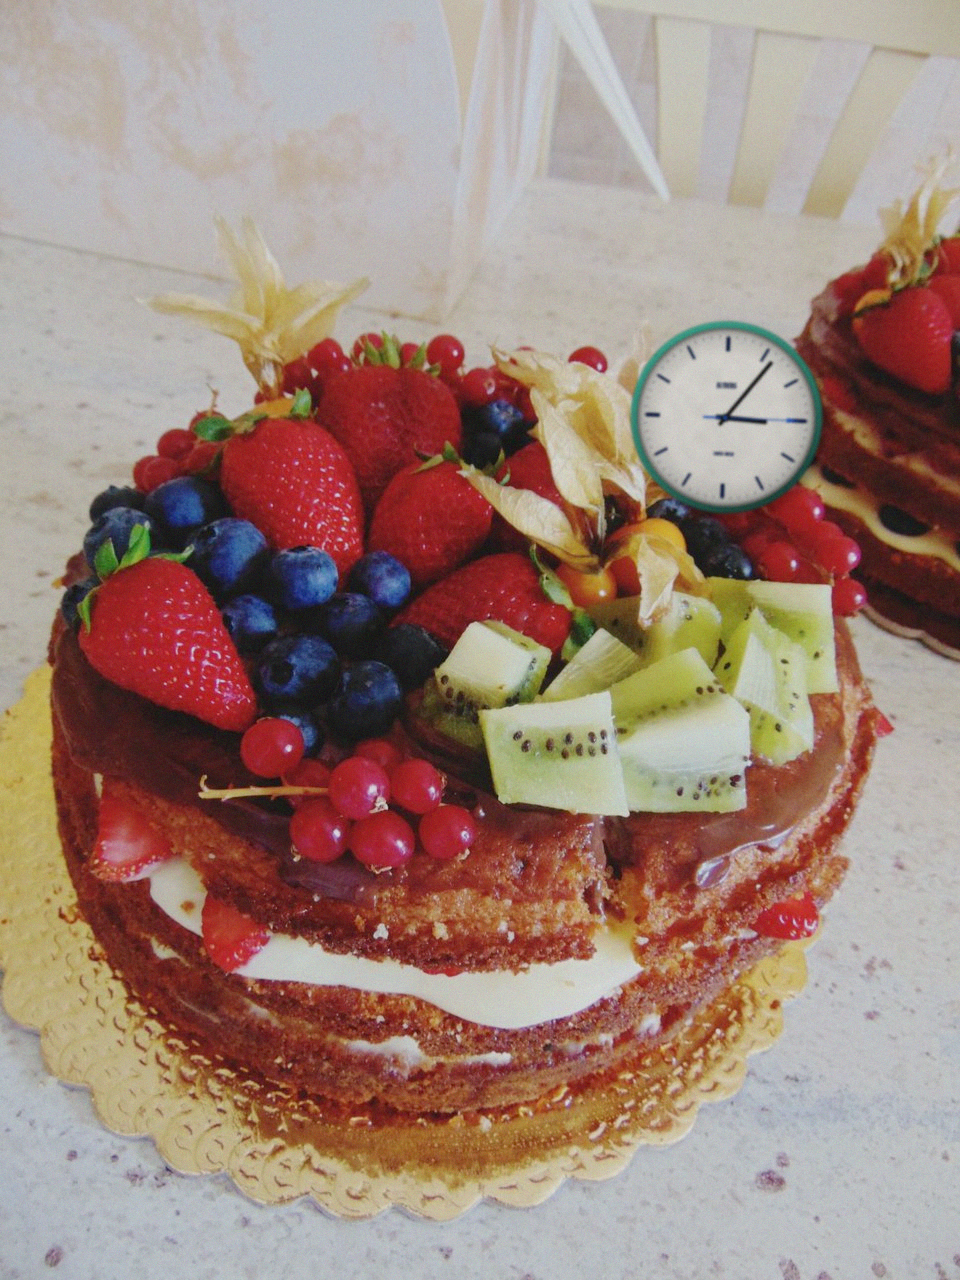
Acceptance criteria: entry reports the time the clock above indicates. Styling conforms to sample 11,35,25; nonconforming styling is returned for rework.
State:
3,06,15
